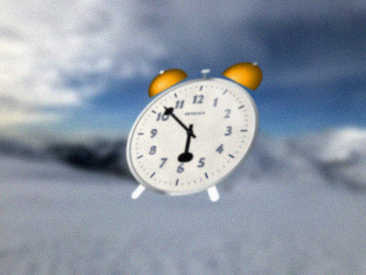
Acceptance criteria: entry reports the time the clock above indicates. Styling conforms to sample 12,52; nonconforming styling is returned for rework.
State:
5,52
